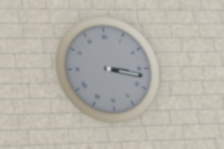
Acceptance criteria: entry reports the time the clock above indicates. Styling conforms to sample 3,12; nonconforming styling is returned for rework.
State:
3,17
